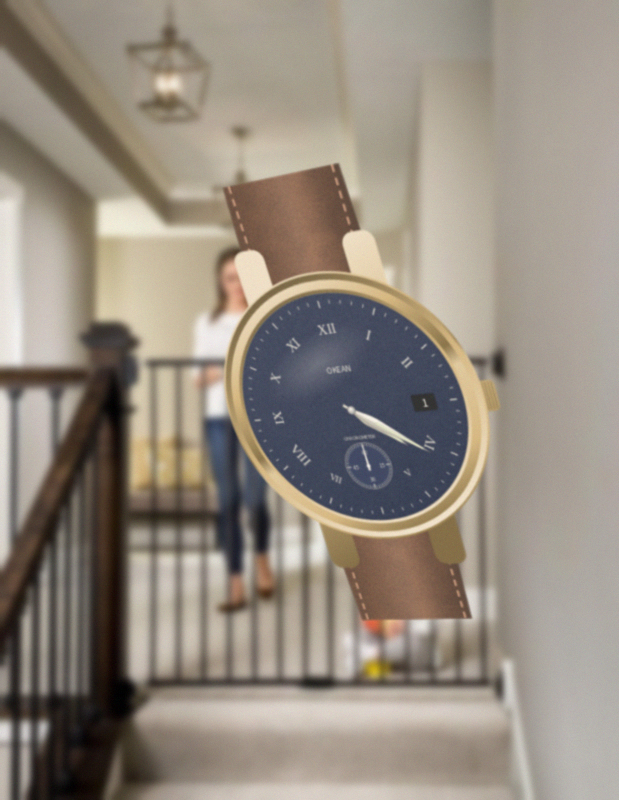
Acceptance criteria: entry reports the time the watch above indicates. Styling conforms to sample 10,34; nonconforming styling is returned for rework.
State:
4,21
